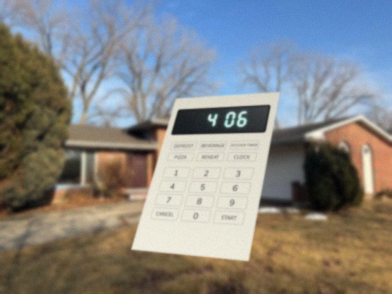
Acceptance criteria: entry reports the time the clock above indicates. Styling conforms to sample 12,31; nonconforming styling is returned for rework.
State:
4,06
